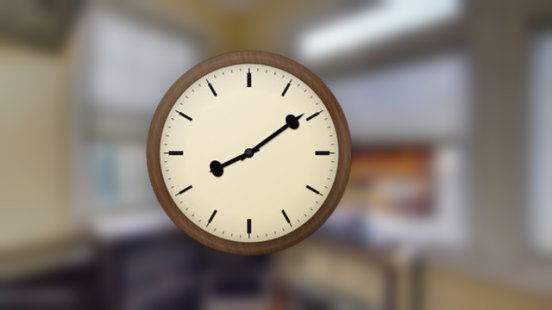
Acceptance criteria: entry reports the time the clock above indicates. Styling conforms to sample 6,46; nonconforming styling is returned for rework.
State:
8,09
